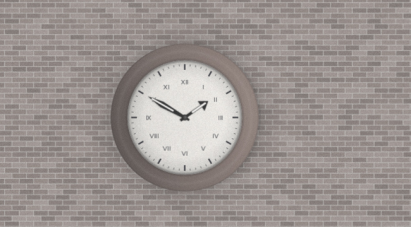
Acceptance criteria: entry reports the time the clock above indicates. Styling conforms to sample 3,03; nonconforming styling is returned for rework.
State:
1,50
